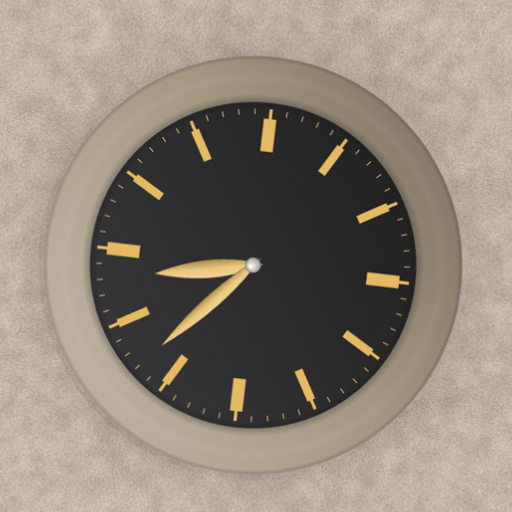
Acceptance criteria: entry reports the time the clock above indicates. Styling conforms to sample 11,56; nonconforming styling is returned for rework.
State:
8,37
